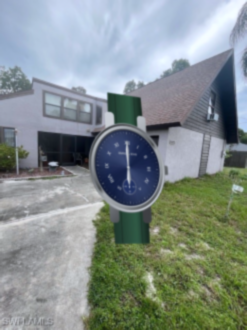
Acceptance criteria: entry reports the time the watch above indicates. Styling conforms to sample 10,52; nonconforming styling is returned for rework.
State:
6,00
